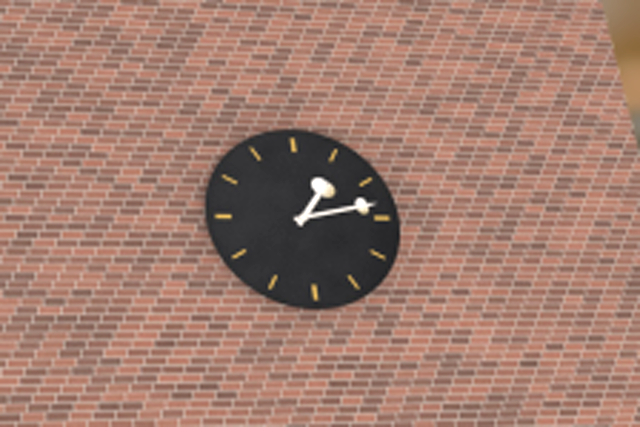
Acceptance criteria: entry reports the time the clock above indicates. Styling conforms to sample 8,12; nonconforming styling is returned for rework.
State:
1,13
